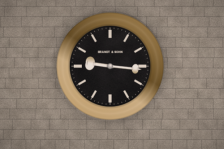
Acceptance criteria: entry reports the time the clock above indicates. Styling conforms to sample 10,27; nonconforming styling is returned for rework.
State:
9,16
